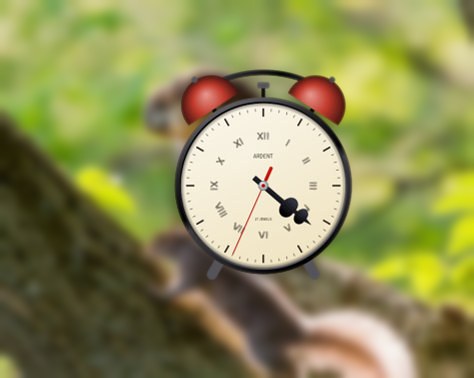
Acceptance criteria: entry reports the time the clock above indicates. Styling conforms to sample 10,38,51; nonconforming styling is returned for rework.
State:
4,21,34
